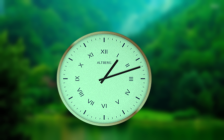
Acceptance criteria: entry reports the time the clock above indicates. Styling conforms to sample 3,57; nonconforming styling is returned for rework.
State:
1,12
